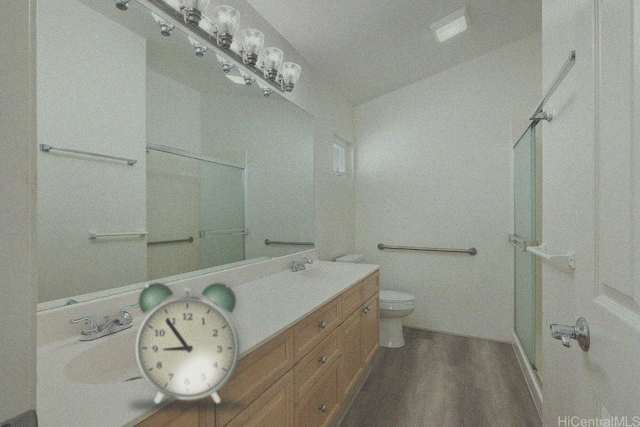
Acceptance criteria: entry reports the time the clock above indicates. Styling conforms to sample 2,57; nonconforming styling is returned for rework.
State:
8,54
